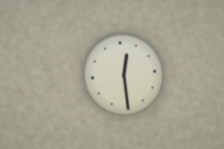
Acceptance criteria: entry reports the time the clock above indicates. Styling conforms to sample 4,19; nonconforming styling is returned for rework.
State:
12,30
